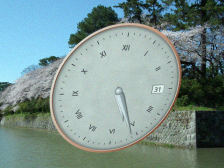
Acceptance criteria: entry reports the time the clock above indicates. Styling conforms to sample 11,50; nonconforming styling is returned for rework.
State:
5,26
